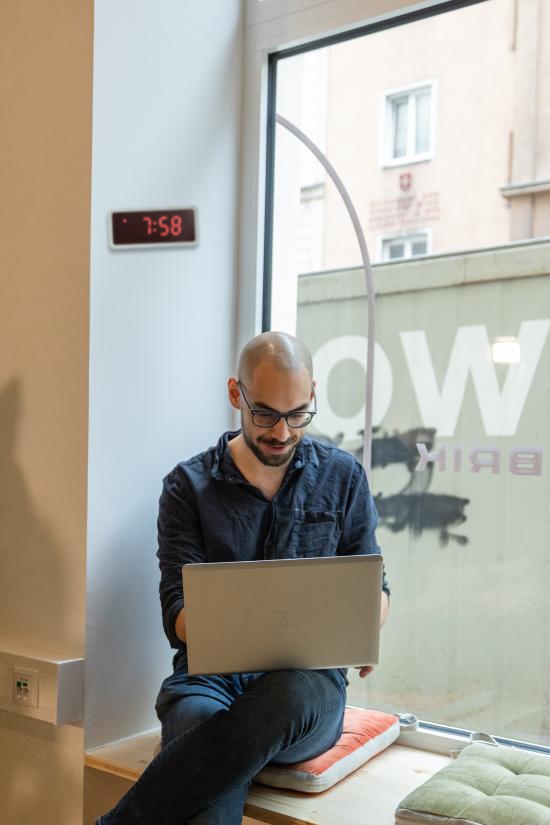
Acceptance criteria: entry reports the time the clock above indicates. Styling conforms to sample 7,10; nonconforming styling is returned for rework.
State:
7,58
